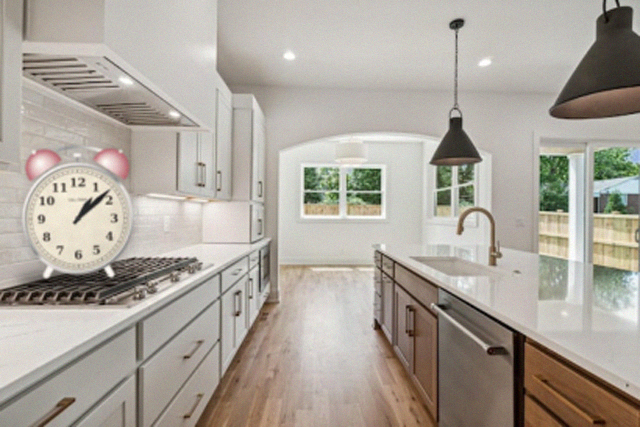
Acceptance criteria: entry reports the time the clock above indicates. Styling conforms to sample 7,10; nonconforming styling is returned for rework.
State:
1,08
